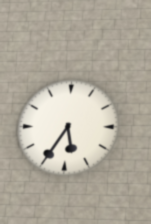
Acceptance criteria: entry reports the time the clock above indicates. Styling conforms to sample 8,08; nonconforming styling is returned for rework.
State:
5,35
